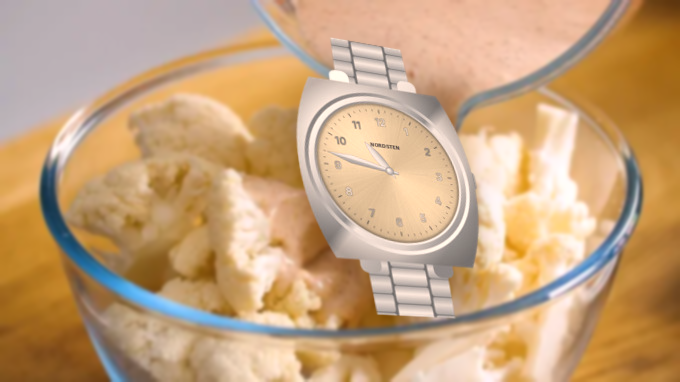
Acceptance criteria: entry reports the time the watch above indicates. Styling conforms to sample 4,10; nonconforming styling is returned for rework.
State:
10,47
